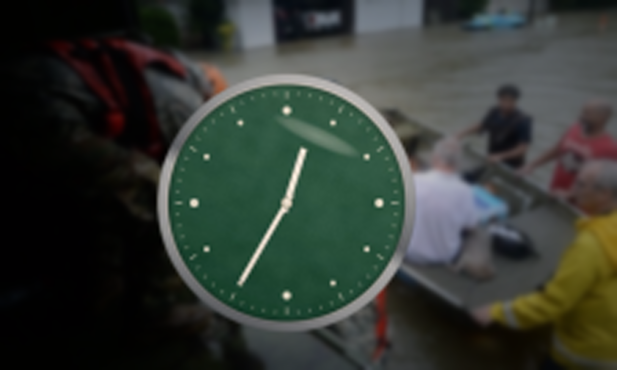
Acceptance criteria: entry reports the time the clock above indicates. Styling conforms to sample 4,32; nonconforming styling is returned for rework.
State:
12,35
